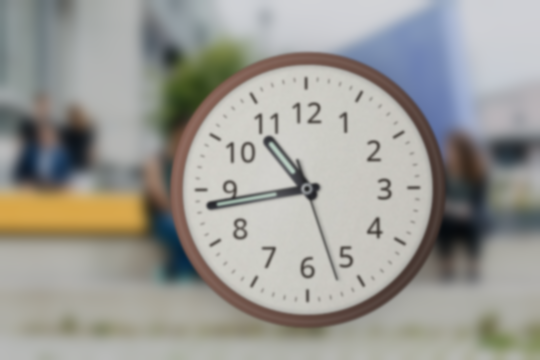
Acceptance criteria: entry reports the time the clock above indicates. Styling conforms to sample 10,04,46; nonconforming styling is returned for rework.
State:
10,43,27
